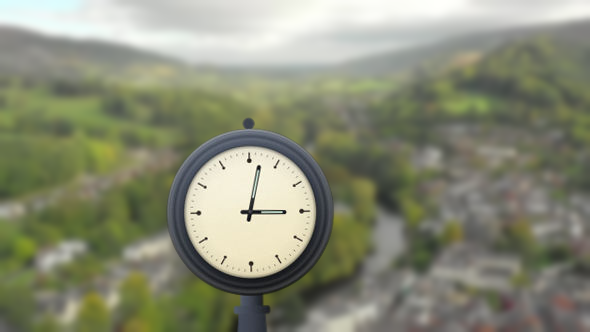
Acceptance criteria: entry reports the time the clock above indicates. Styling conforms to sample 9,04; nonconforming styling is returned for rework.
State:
3,02
